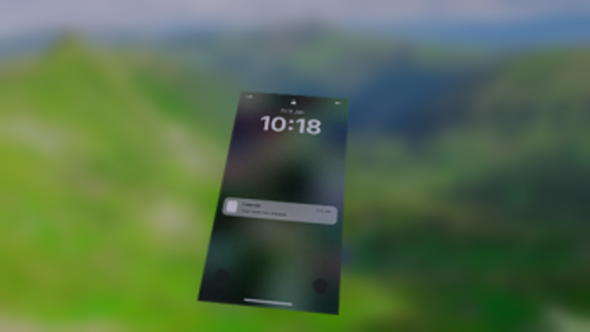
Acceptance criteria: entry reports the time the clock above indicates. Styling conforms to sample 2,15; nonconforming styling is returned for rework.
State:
10,18
